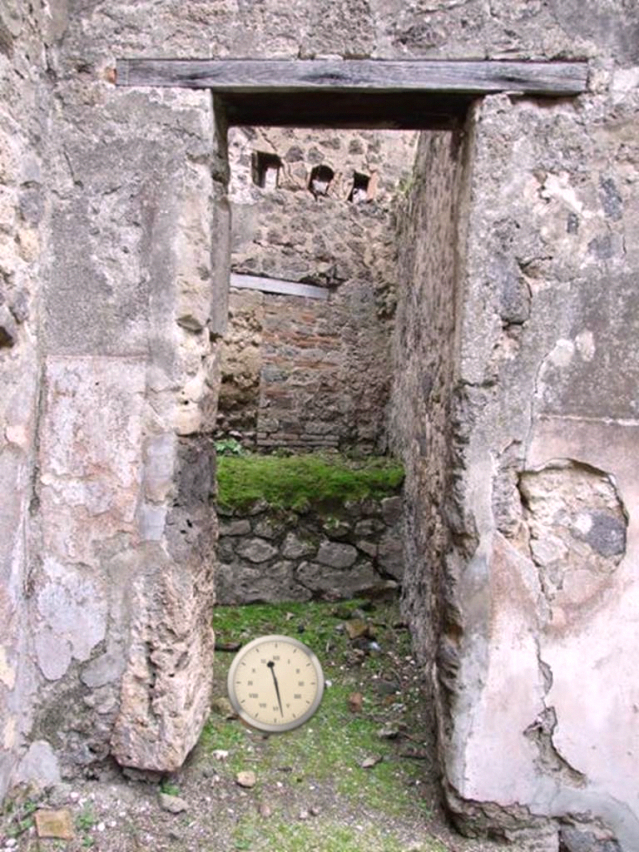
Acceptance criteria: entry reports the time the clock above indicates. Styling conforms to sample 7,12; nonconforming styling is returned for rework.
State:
11,28
